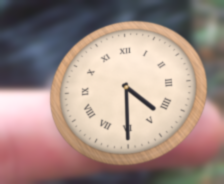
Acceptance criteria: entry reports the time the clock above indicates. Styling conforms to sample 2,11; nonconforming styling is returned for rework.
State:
4,30
